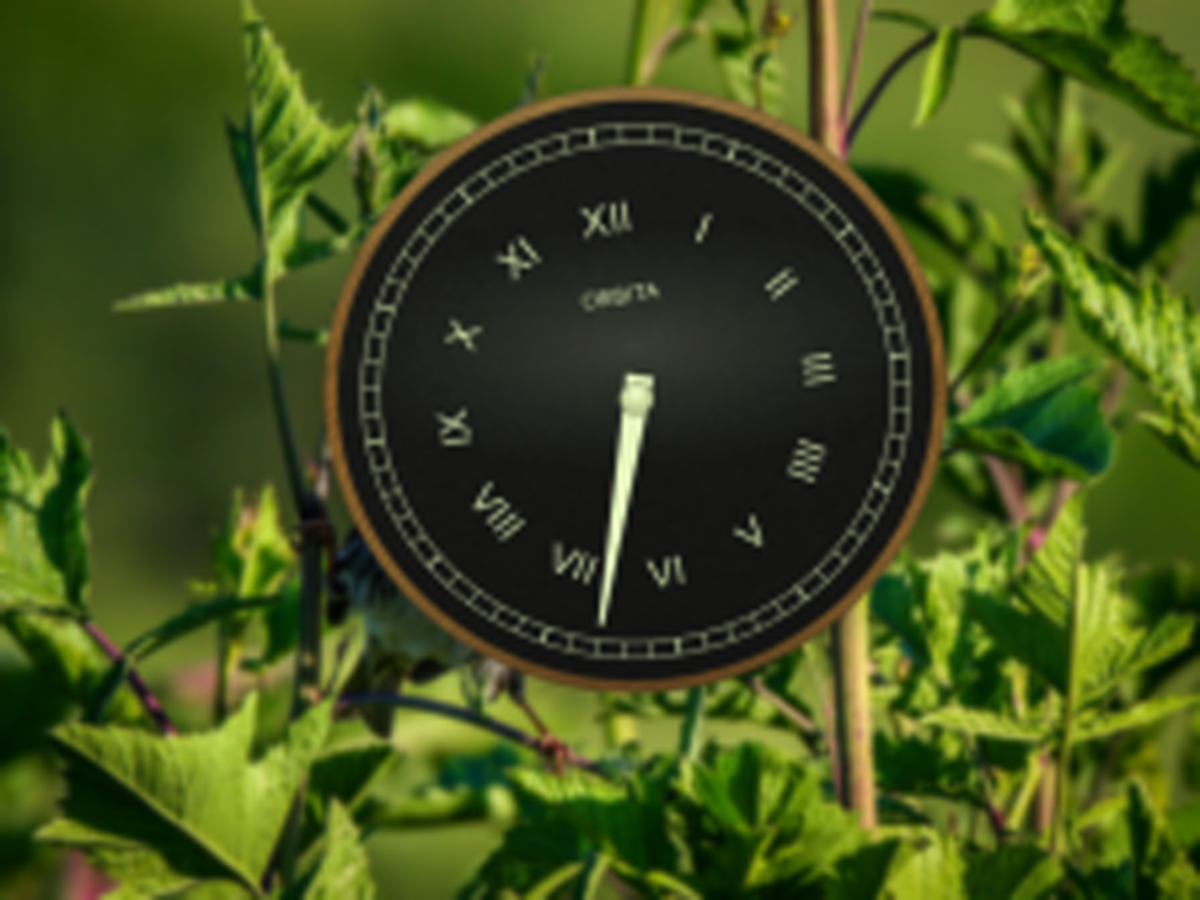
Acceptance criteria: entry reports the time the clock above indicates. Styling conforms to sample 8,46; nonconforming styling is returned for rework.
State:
6,33
